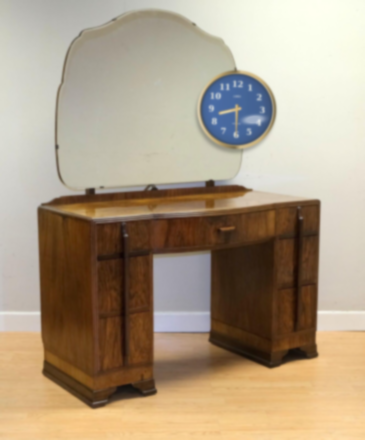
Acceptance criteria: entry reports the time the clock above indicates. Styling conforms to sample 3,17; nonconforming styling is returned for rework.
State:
8,30
